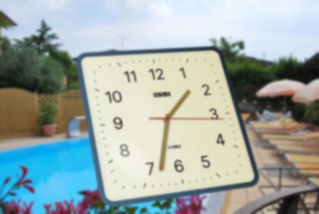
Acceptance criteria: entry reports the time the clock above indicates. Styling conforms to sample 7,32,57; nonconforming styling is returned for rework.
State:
1,33,16
